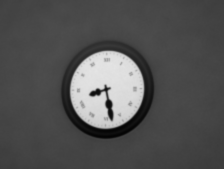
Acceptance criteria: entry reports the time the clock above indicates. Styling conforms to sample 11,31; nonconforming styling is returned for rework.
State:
8,28
